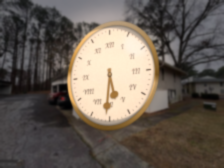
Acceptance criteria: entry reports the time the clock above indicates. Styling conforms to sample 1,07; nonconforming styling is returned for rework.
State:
5,31
